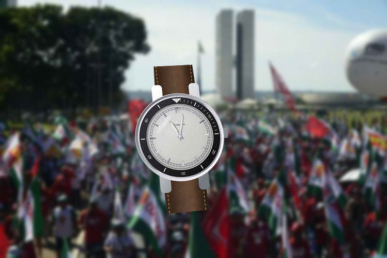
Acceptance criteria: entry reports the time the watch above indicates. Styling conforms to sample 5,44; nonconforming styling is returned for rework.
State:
11,02
